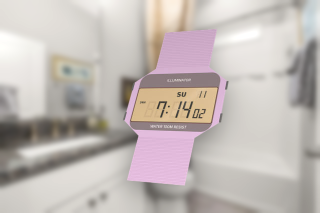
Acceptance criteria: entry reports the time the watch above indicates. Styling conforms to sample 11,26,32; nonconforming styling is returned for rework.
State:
7,14,02
